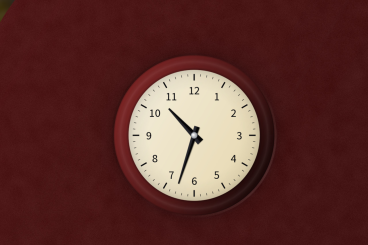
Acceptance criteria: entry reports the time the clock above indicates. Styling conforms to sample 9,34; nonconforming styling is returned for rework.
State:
10,33
